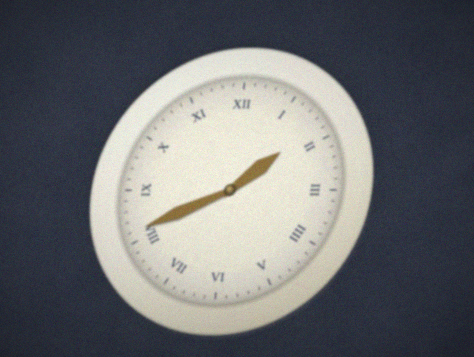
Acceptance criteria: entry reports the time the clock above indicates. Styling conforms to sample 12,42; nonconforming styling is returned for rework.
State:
1,41
